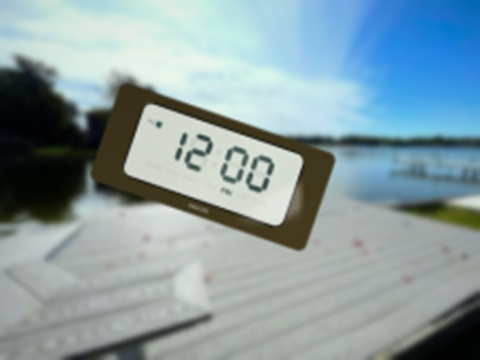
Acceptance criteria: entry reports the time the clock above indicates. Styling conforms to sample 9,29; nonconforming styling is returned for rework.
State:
12,00
